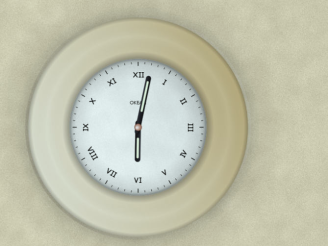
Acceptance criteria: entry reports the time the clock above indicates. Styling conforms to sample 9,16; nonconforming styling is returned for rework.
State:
6,02
